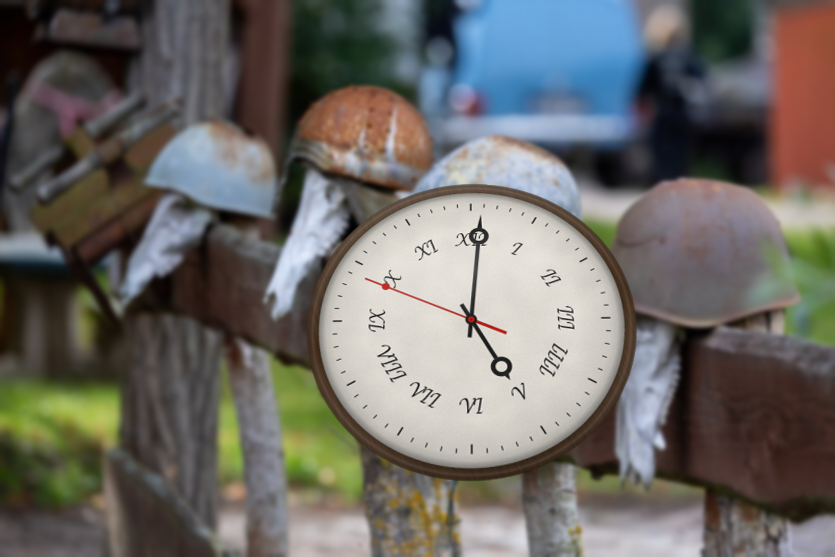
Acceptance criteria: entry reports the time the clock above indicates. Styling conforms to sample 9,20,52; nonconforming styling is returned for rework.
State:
5,00,49
